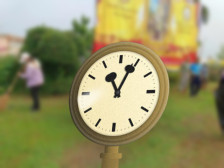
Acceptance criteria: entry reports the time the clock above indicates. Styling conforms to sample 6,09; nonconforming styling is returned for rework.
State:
11,04
